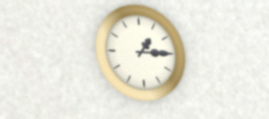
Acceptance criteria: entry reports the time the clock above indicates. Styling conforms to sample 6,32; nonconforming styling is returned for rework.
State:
1,15
